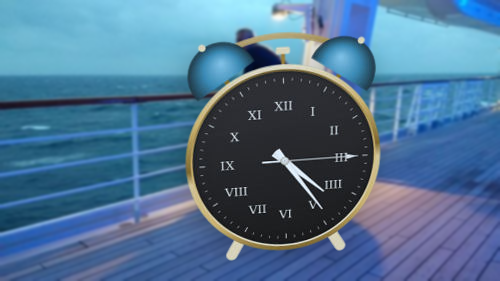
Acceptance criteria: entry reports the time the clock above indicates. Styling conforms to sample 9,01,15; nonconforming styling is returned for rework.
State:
4,24,15
